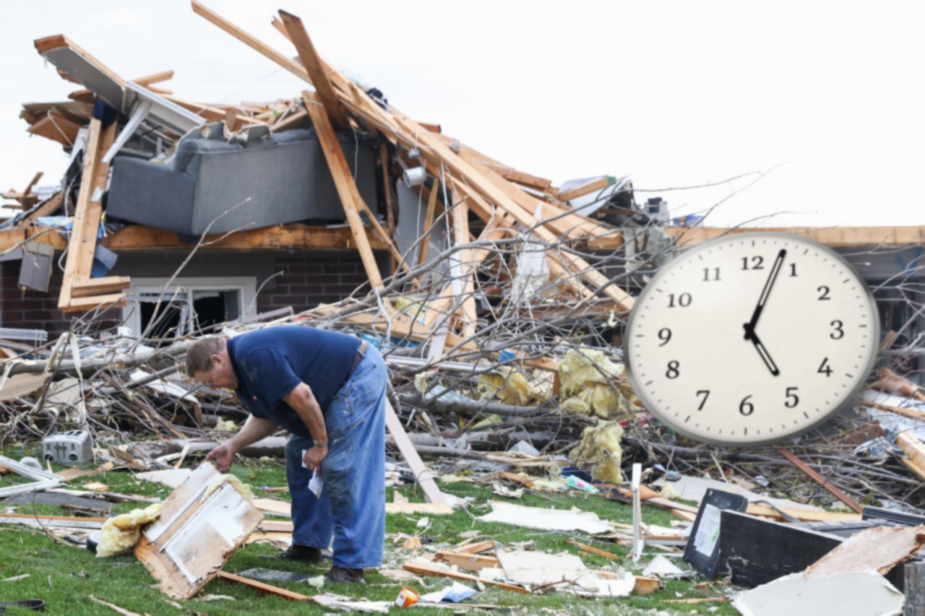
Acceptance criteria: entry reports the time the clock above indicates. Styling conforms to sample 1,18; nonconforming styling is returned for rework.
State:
5,03
